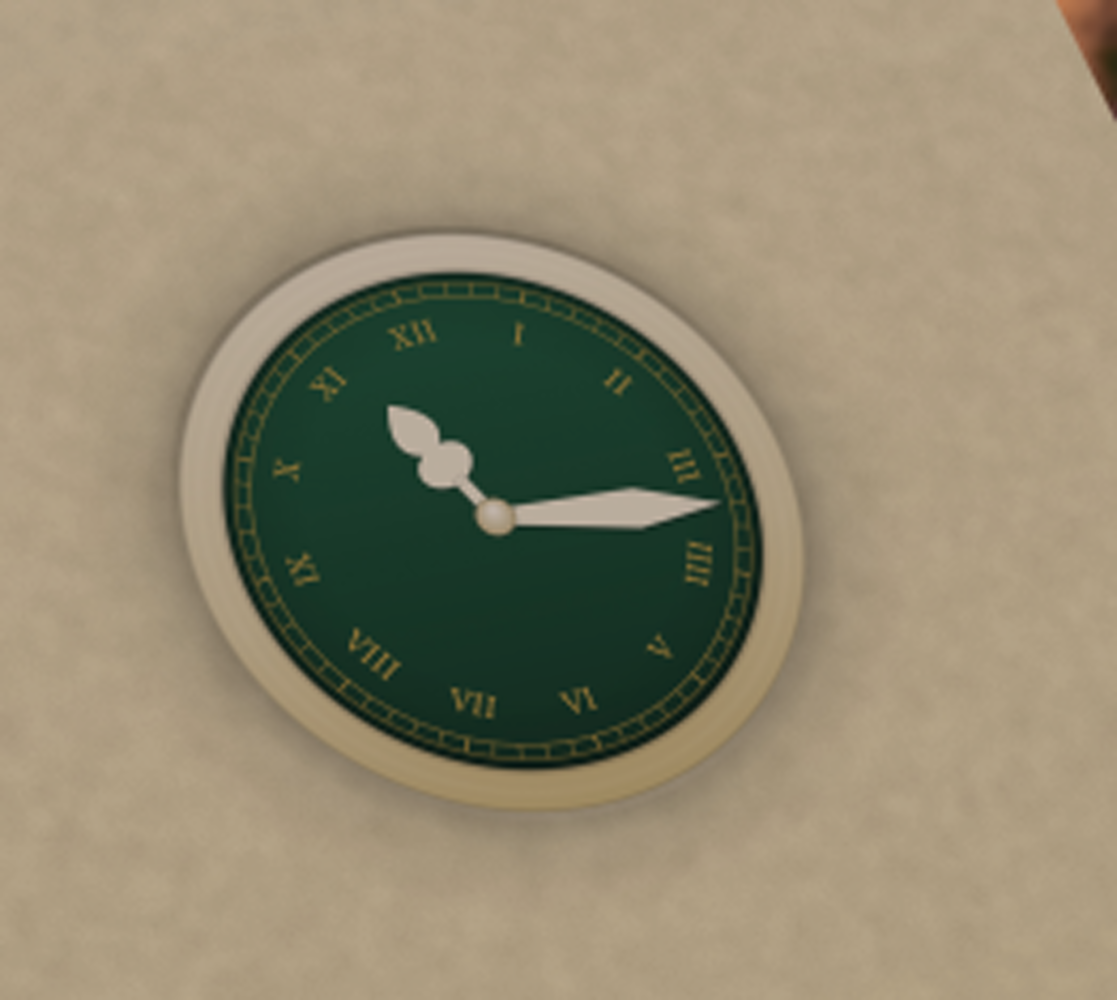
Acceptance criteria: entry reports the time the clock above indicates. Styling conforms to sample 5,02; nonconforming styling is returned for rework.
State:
11,17
